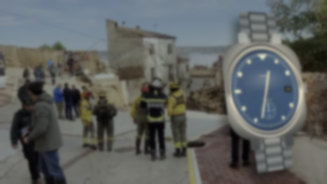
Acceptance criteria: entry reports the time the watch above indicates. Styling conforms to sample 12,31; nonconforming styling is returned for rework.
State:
12,33
